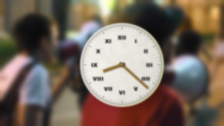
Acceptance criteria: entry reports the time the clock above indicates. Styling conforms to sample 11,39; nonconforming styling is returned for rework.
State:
8,22
